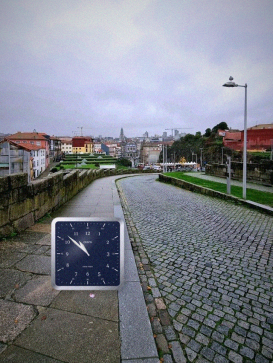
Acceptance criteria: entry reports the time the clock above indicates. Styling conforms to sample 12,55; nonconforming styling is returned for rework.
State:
10,52
